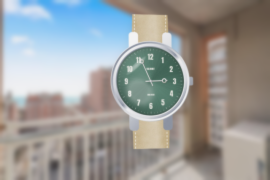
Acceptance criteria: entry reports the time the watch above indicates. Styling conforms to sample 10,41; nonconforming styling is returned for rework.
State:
2,56
